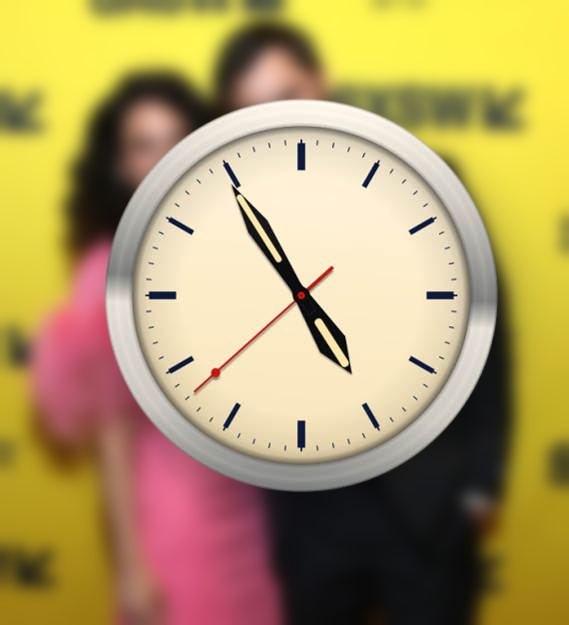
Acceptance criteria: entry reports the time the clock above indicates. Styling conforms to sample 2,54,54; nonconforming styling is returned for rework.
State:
4,54,38
